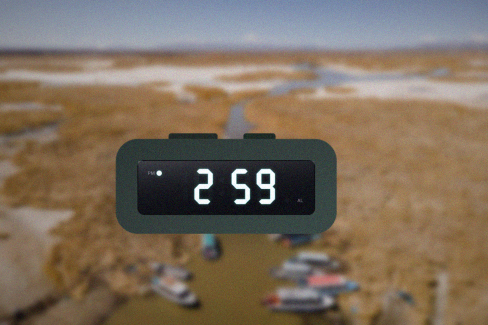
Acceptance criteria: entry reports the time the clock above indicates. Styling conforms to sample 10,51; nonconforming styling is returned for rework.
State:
2,59
